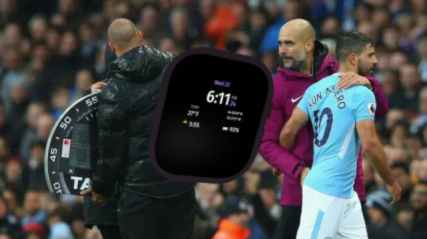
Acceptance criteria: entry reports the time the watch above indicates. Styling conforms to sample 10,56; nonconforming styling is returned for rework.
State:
6,11
